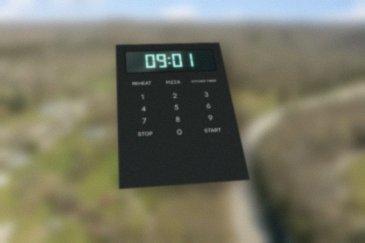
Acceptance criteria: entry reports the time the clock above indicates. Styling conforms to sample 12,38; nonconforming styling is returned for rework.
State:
9,01
